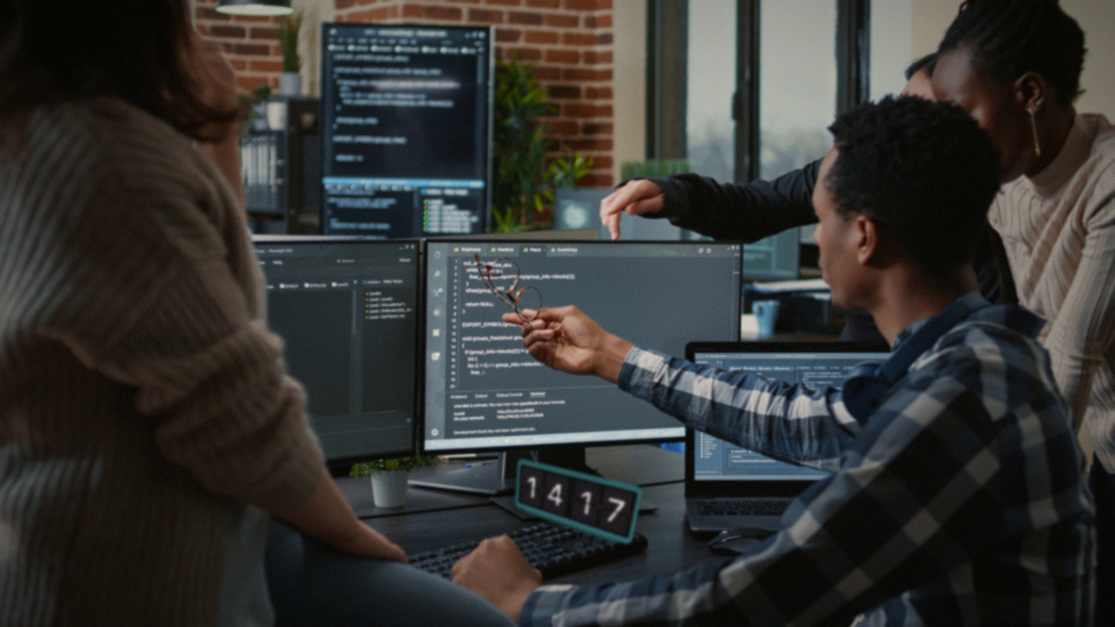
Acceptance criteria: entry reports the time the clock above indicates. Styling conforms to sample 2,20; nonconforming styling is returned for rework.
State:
14,17
